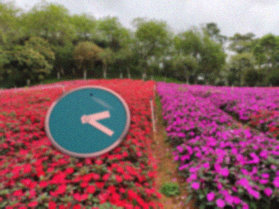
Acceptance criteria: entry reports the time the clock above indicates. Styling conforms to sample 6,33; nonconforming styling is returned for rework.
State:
2,20
